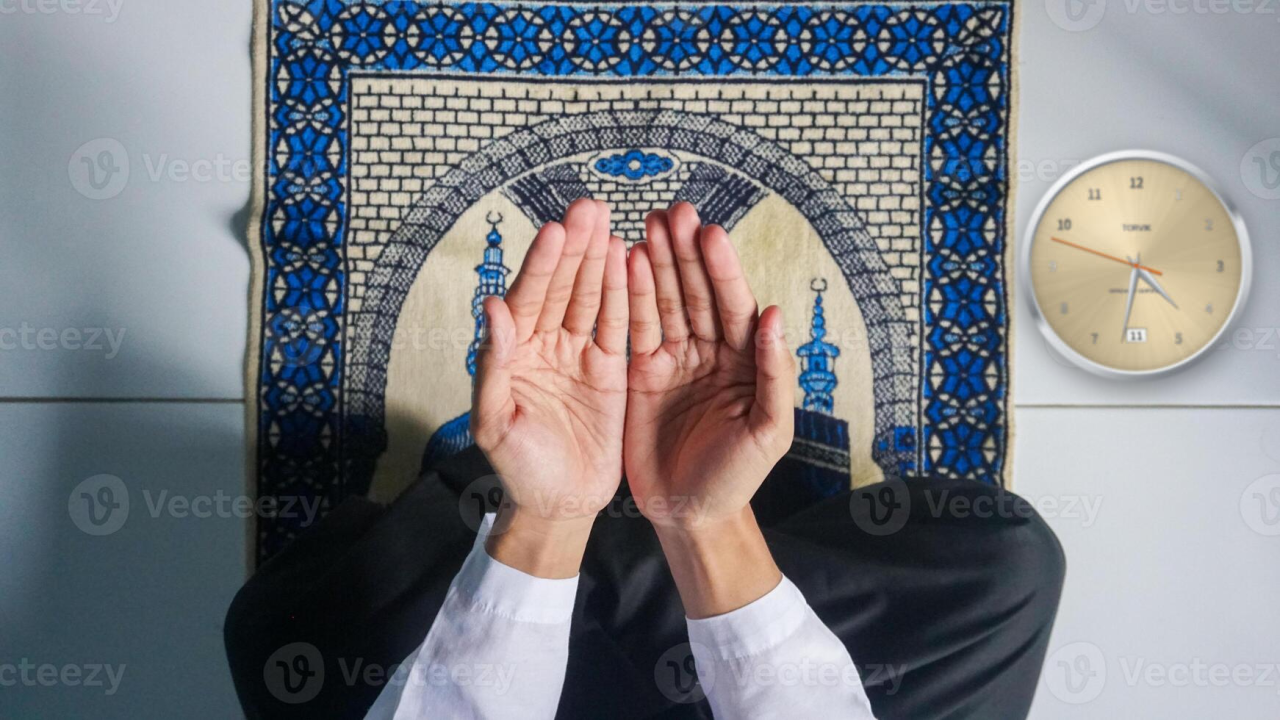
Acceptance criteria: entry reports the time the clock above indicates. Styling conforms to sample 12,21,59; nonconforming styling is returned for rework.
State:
4,31,48
